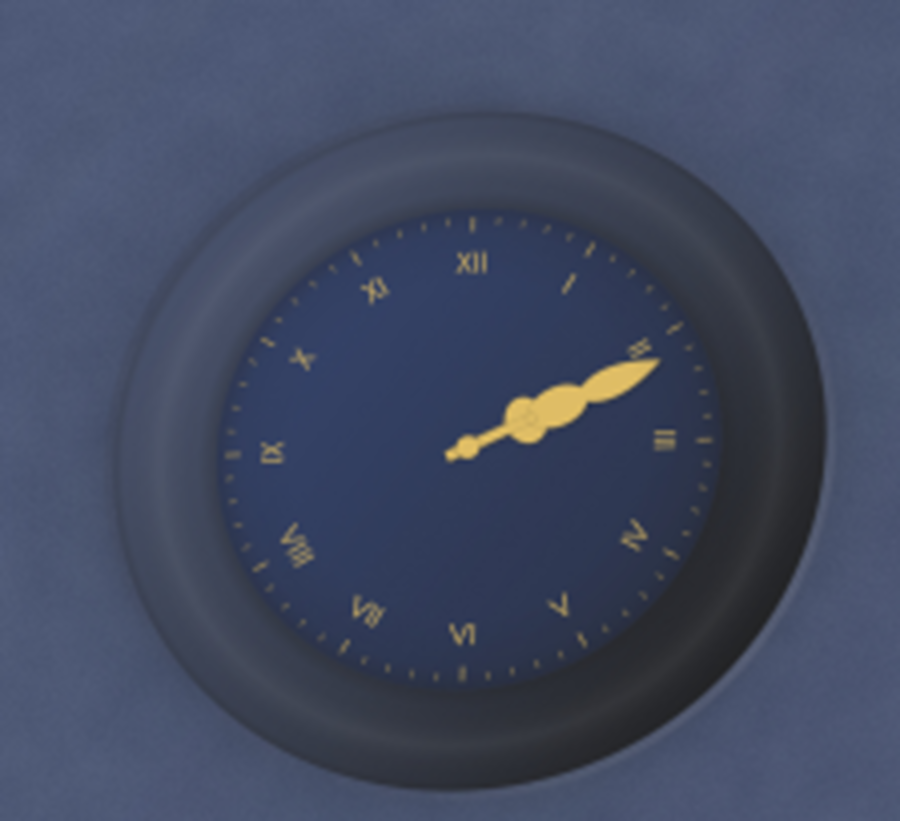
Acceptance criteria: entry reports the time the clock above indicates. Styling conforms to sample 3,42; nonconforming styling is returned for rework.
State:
2,11
